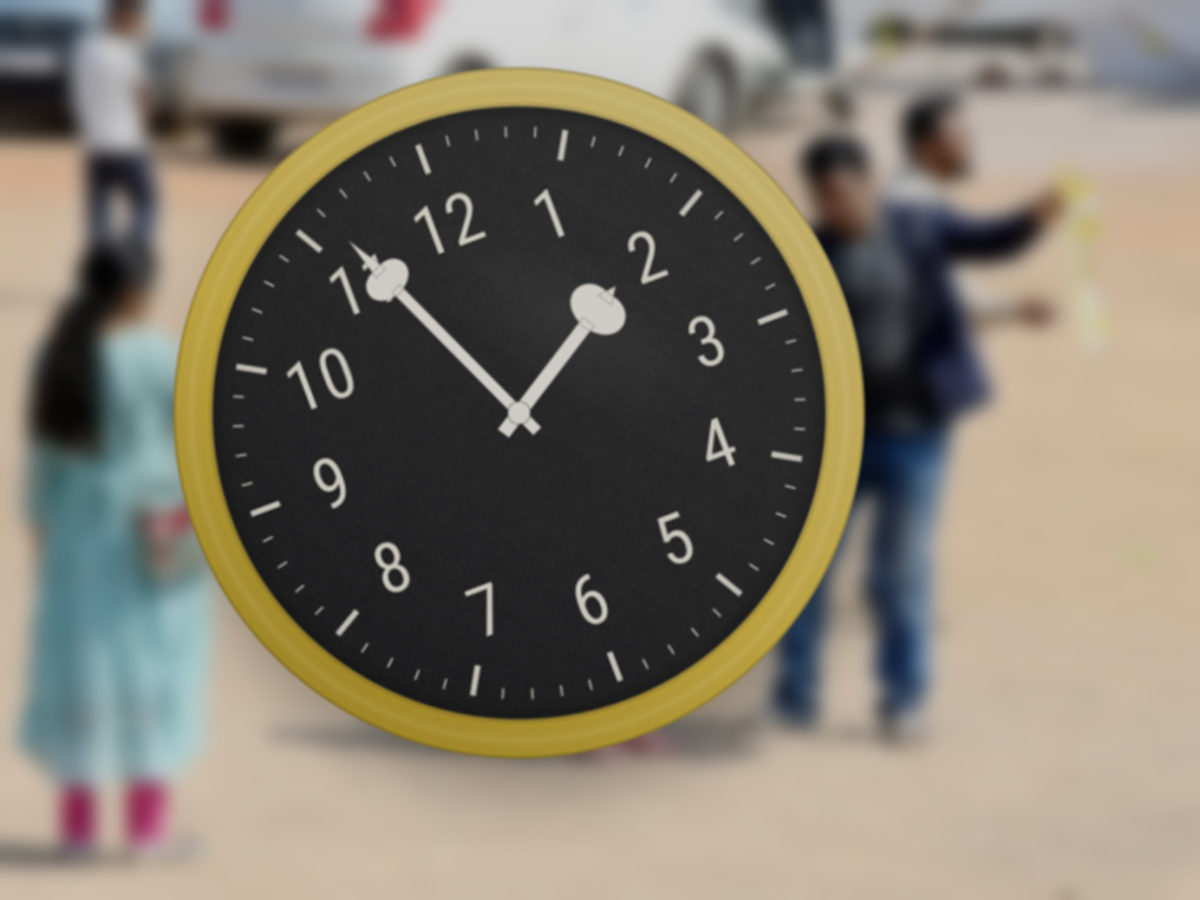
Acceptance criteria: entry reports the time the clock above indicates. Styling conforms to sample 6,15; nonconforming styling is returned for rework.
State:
1,56
